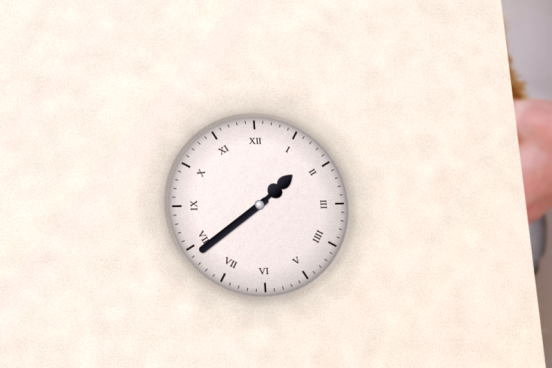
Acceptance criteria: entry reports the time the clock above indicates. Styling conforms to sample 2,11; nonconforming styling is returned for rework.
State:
1,39
